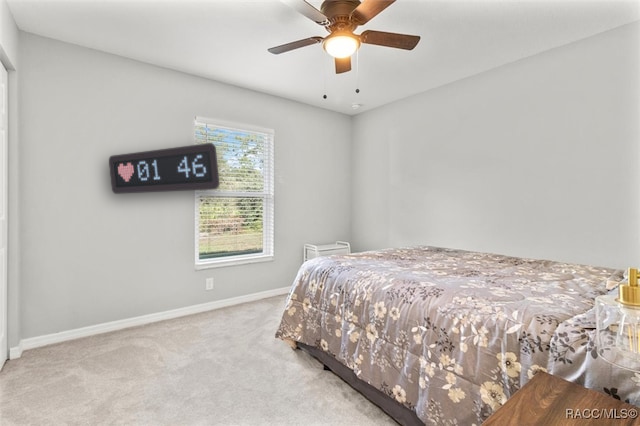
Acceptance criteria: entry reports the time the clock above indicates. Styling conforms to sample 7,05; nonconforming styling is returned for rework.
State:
1,46
